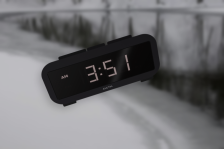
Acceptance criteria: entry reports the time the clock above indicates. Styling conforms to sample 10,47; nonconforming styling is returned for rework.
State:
3,51
